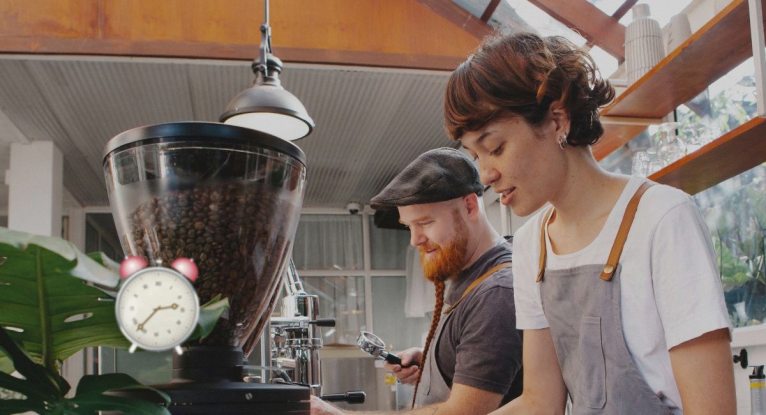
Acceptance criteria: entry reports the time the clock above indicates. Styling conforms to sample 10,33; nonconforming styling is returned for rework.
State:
2,37
